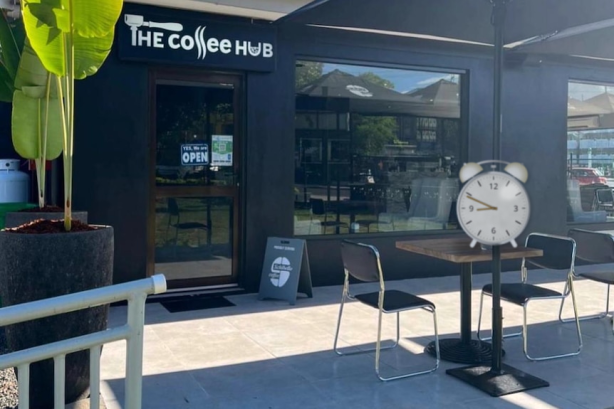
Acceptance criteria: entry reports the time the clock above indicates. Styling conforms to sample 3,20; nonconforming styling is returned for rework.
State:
8,49
